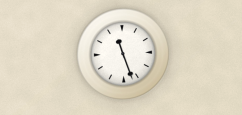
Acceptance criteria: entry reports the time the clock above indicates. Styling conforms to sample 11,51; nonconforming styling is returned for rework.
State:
11,27
